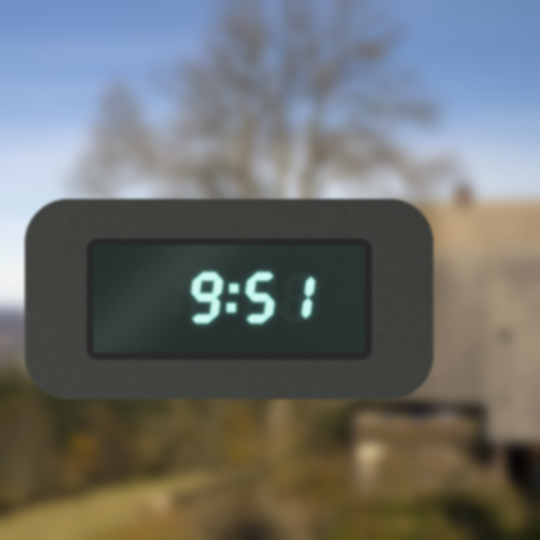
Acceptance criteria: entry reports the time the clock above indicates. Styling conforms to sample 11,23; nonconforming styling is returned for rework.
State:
9,51
